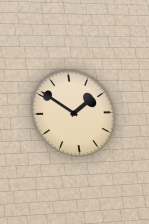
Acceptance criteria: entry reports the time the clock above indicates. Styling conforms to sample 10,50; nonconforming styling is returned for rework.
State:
1,51
